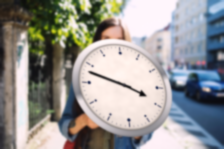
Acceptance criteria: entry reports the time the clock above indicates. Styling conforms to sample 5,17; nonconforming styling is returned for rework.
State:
3,48
